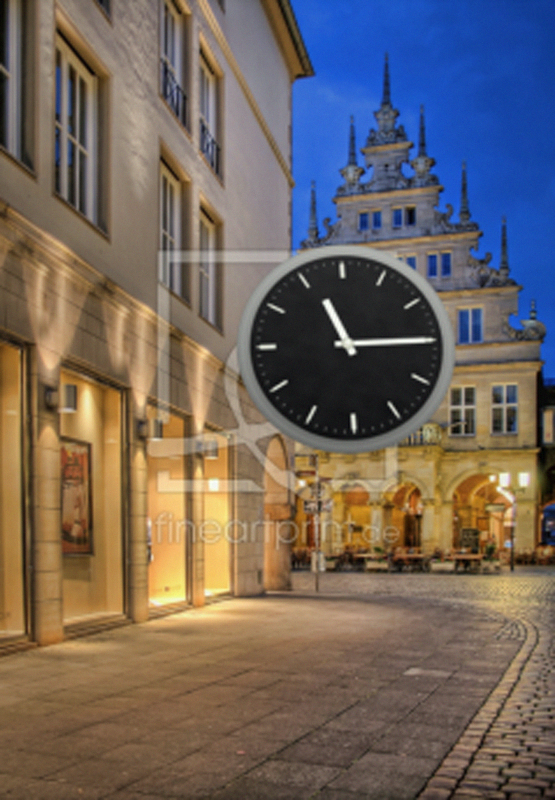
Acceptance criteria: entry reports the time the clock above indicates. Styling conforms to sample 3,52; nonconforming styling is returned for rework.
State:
11,15
